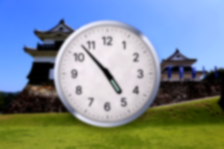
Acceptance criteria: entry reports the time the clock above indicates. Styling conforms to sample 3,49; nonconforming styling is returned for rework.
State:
4,53
